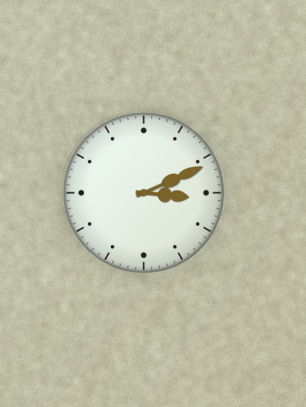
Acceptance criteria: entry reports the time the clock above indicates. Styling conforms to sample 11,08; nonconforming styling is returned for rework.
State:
3,11
